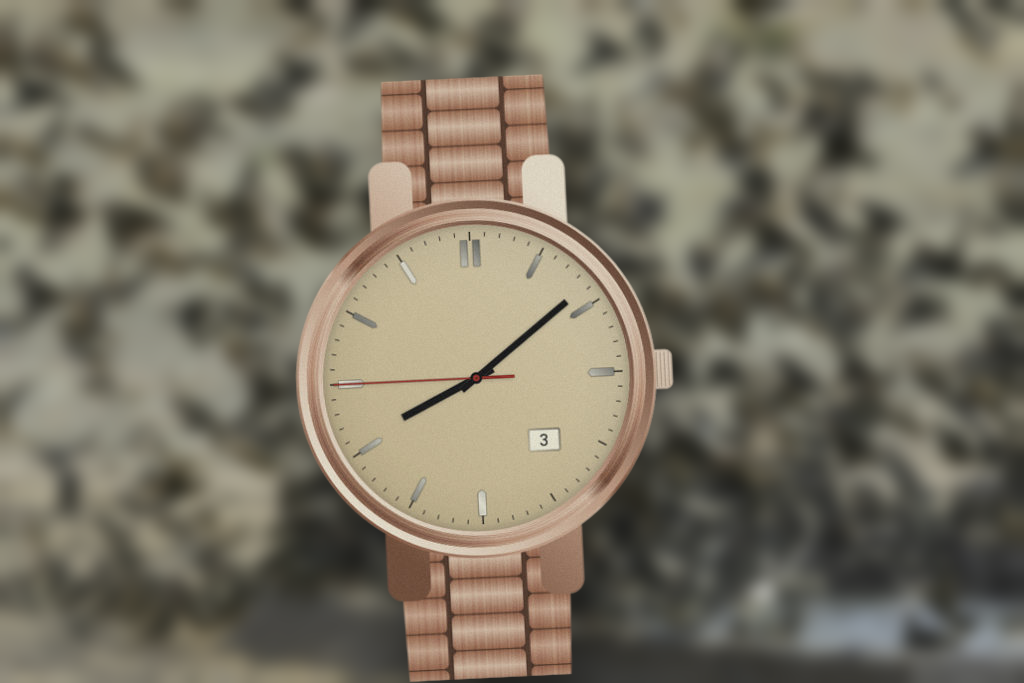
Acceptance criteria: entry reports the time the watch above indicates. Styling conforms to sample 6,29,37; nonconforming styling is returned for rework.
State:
8,08,45
